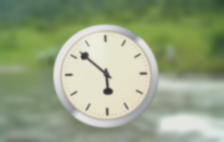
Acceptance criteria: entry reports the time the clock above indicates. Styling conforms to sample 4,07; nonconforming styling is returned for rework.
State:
5,52
